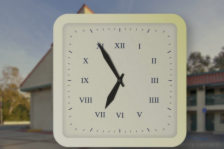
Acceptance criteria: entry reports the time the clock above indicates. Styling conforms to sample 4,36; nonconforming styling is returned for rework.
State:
6,55
